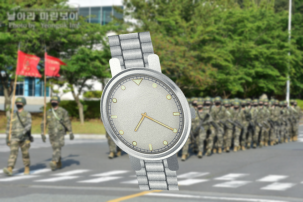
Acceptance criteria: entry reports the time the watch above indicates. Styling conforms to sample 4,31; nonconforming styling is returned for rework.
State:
7,20
